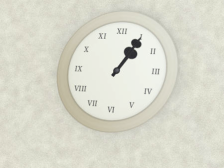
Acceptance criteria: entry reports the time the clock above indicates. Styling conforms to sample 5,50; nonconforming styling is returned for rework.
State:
1,05
